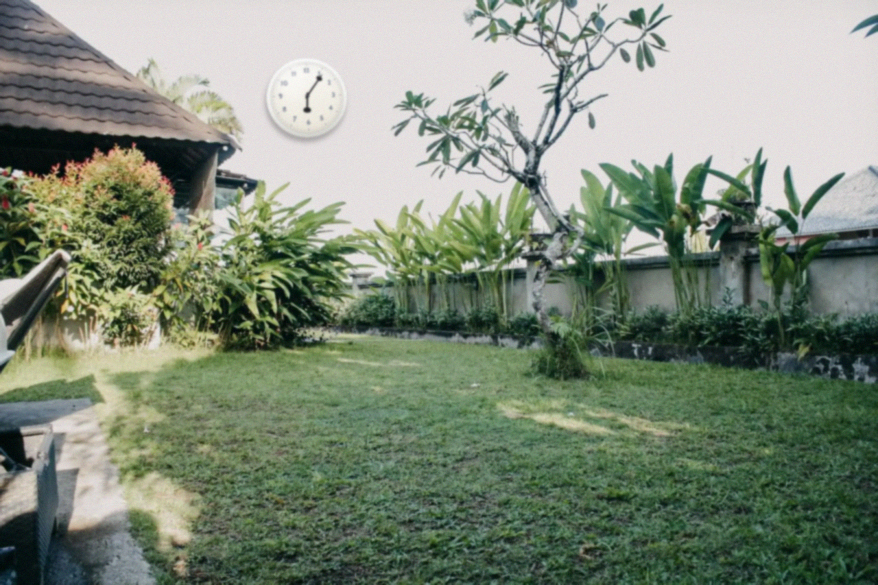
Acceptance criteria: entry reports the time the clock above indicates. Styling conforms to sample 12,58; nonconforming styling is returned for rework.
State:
6,06
